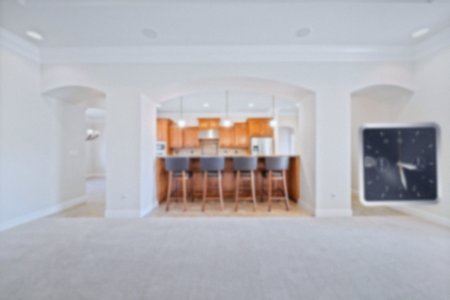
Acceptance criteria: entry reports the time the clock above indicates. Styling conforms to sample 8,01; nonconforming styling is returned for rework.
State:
3,28
